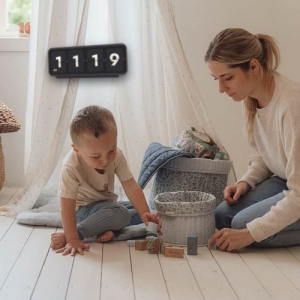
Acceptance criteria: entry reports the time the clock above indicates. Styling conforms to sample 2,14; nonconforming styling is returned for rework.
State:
11,19
